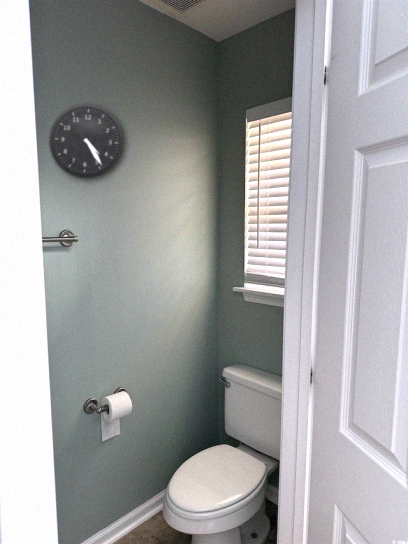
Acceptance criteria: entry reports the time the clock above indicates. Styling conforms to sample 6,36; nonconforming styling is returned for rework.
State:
4,24
